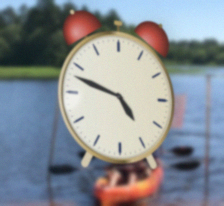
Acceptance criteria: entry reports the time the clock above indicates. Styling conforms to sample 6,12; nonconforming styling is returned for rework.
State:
4,48
